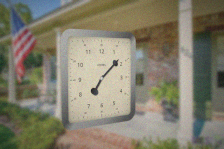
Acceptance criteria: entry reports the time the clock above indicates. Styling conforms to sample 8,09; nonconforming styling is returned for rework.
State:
7,08
